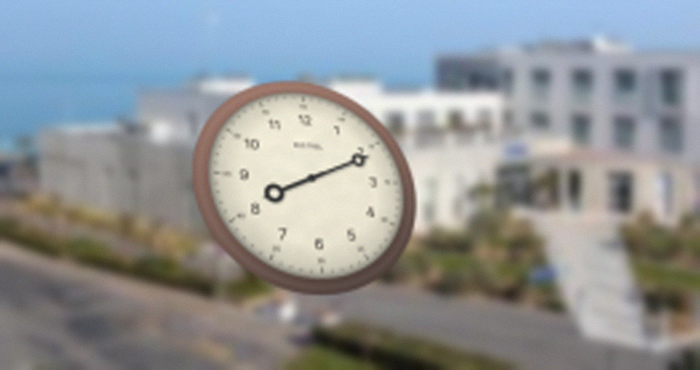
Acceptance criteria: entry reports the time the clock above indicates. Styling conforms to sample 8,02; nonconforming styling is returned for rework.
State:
8,11
